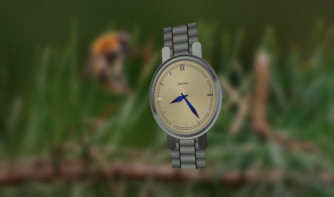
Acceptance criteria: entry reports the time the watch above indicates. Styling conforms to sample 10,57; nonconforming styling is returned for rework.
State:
8,24
